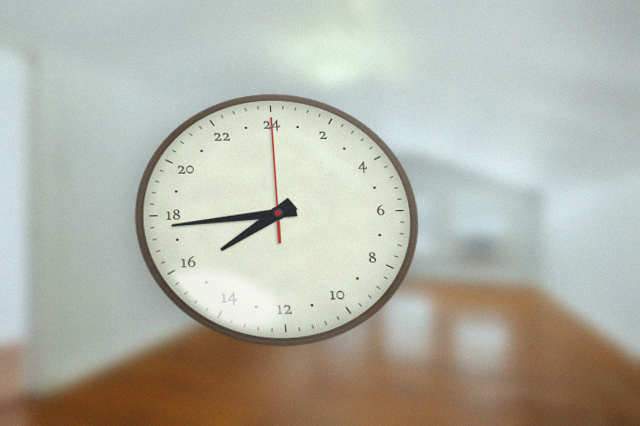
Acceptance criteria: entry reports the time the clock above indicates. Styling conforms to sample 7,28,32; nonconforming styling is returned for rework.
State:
15,44,00
